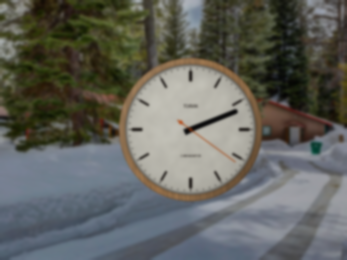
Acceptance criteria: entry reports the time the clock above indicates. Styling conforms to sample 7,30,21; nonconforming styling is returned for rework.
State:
2,11,21
